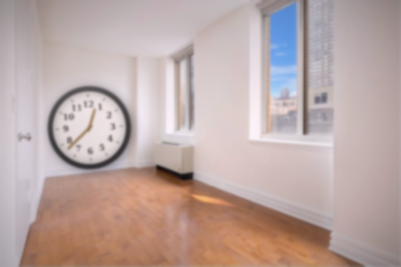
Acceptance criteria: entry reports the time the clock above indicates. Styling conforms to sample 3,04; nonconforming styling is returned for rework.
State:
12,38
